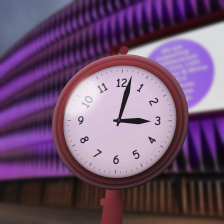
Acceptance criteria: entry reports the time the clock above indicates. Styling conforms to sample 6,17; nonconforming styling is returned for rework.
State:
3,02
